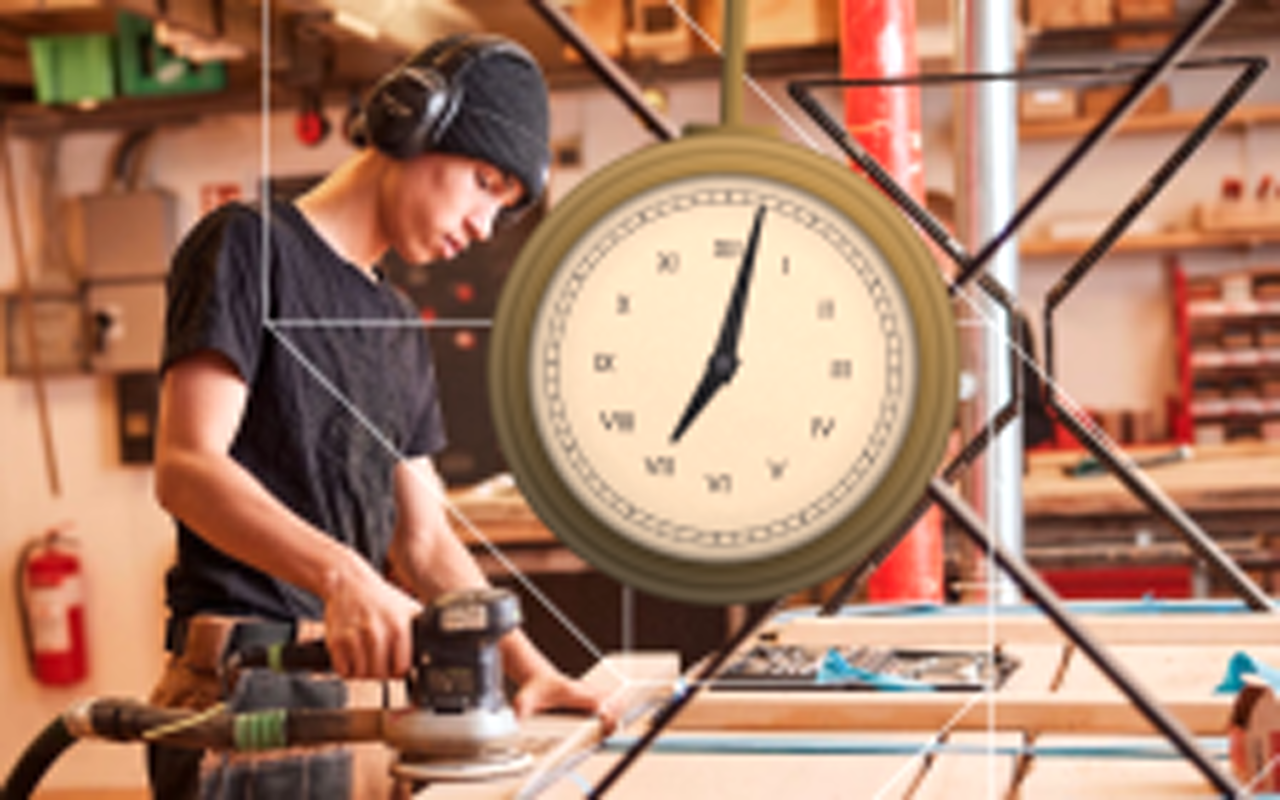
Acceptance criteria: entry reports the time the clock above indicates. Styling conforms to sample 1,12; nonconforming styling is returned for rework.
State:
7,02
